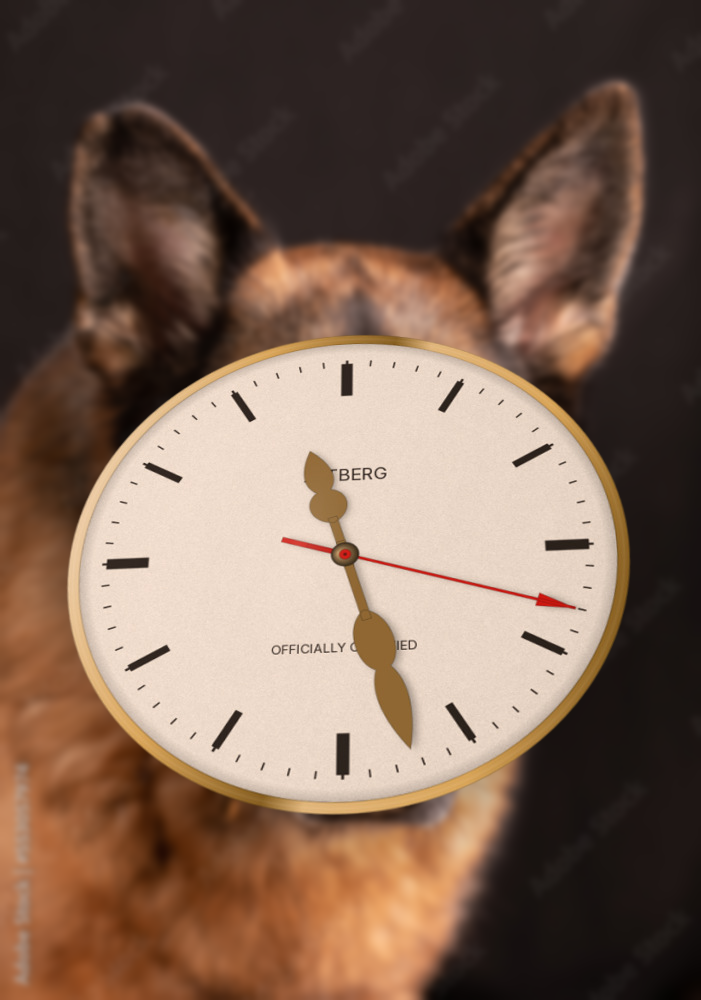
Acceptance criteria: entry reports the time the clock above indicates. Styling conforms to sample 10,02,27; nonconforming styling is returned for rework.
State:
11,27,18
